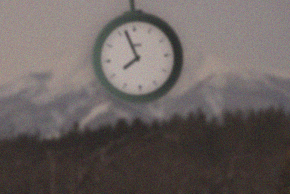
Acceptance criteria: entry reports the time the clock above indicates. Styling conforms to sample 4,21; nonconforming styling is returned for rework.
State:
7,57
